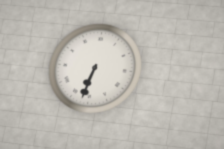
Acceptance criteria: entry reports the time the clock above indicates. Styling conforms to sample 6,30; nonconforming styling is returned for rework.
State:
6,32
